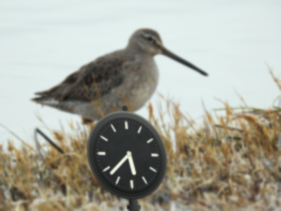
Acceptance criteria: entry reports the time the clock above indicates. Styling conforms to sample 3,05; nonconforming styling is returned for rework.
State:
5,38
